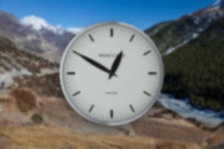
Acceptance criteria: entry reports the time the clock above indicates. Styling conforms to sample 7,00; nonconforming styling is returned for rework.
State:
12,50
